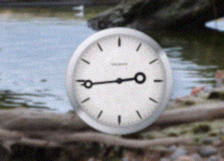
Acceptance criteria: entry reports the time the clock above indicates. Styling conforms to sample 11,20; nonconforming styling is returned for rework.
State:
2,44
